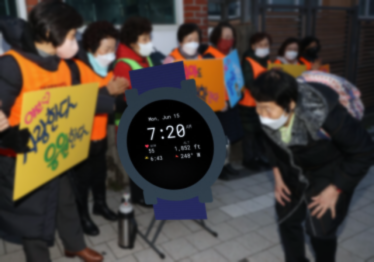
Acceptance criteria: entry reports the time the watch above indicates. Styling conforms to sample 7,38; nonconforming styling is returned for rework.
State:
7,20
